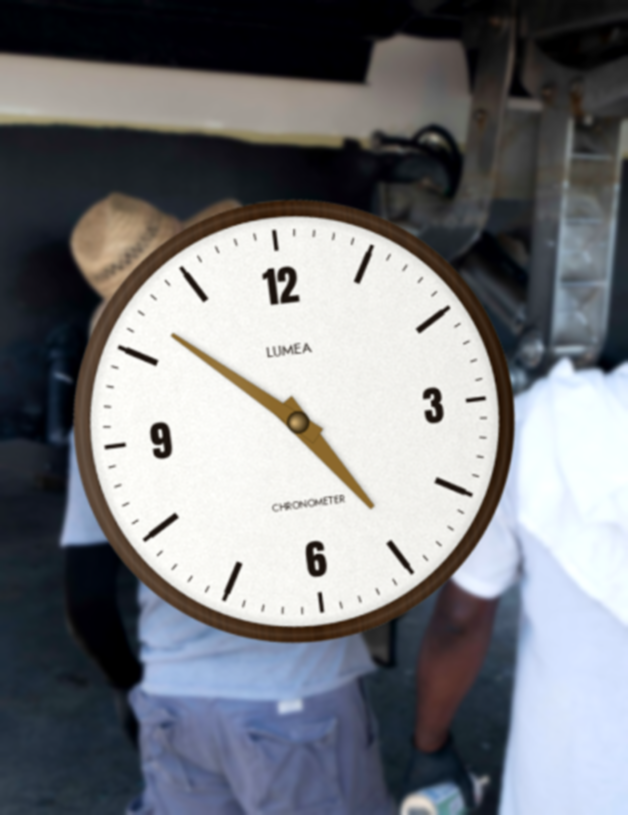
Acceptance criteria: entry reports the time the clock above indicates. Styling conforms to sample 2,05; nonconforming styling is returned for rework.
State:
4,52
